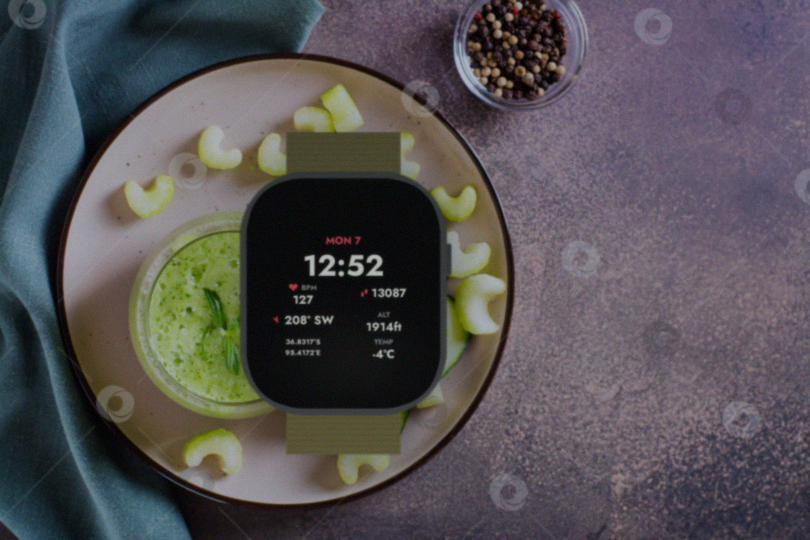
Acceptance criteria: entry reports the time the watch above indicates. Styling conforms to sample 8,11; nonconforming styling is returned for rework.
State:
12,52
